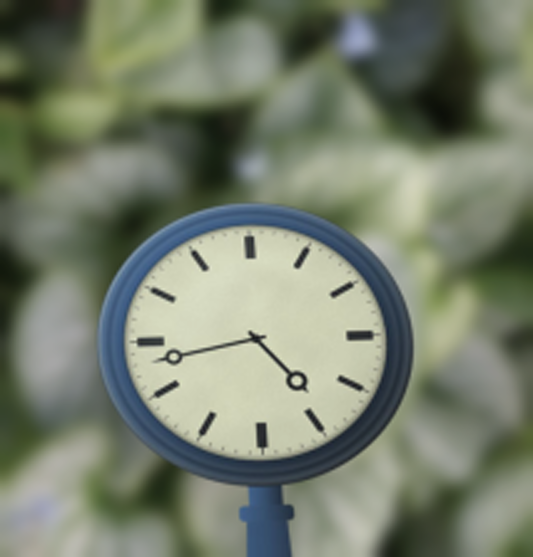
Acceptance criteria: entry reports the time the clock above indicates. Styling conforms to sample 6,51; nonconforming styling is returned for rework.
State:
4,43
